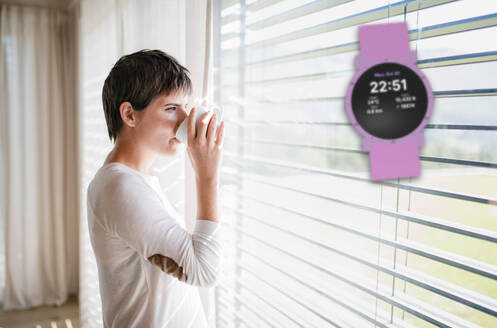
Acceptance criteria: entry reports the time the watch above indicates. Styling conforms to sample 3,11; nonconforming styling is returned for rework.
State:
22,51
